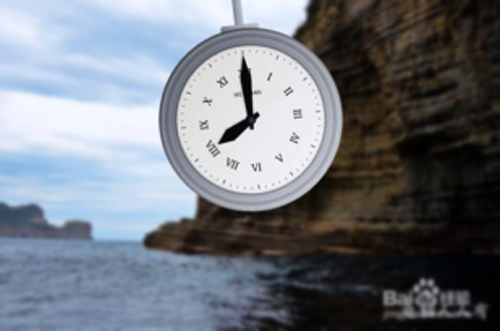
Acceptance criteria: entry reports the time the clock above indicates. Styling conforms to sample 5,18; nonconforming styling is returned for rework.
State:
8,00
